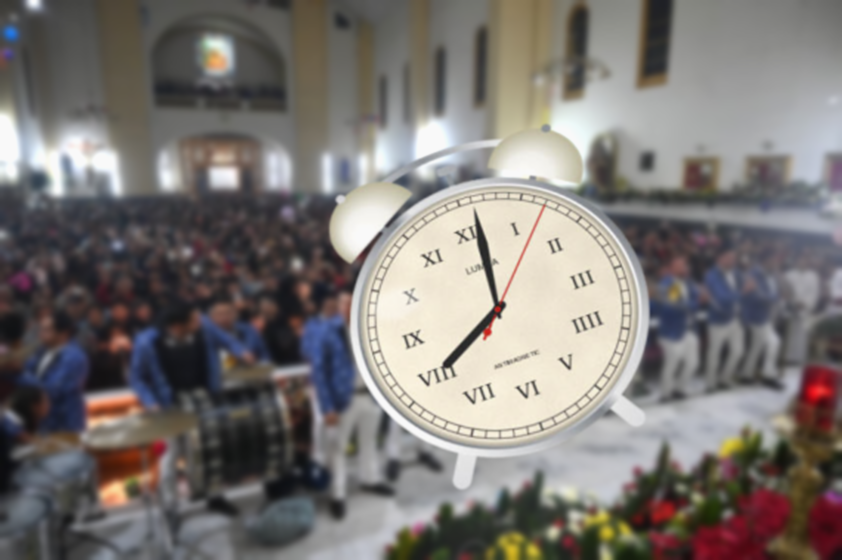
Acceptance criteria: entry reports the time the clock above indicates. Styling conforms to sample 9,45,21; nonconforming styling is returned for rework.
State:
8,01,07
